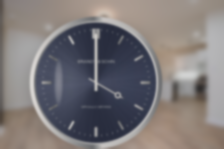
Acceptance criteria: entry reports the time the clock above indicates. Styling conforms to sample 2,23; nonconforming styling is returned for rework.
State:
4,00
